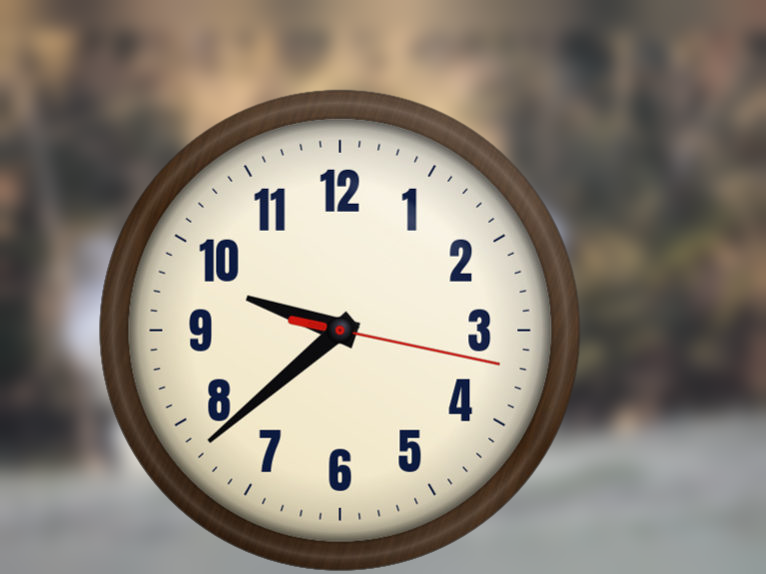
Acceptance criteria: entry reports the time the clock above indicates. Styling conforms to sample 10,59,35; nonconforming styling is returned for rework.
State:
9,38,17
